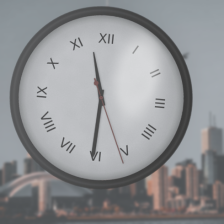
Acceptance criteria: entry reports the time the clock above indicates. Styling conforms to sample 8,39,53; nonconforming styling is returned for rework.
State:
11,30,26
